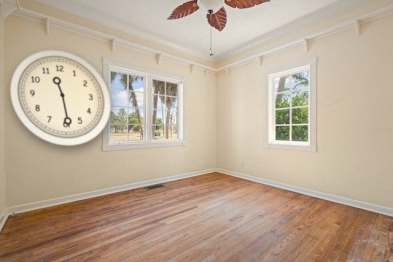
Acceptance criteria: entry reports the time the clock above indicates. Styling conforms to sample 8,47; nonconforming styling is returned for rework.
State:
11,29
